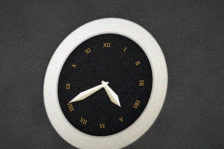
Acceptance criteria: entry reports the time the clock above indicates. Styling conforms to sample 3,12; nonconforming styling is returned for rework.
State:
4,41
